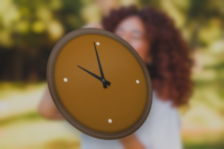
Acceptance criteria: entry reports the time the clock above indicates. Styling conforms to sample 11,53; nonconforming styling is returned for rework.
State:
9,59
